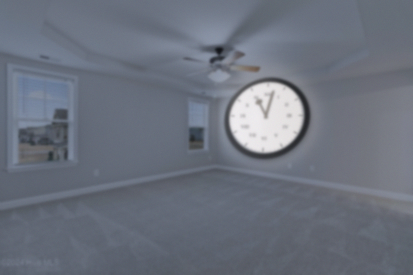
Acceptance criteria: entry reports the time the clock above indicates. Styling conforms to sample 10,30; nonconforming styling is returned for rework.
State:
11,02
